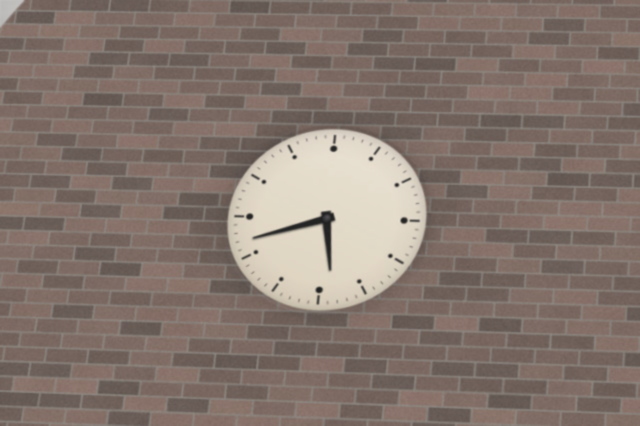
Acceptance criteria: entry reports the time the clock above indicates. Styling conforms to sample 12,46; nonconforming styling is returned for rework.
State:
5,42
